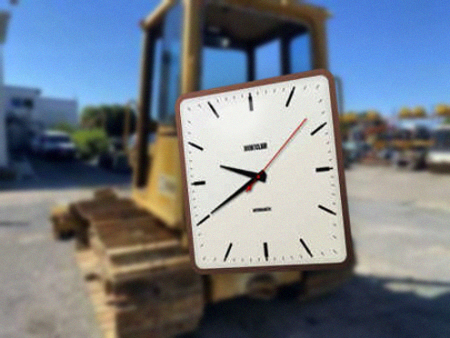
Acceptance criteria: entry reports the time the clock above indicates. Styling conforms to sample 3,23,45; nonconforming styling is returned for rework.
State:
9,40,08
